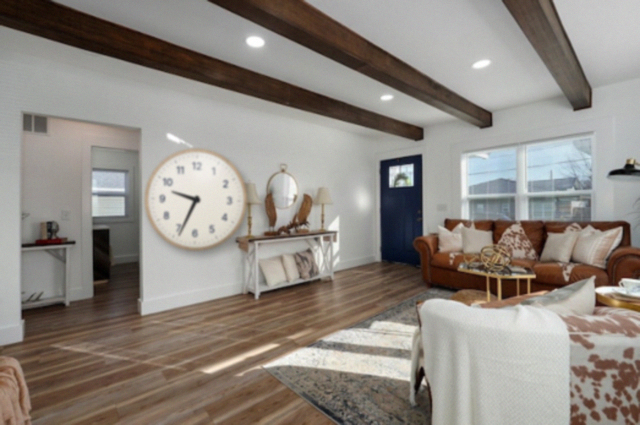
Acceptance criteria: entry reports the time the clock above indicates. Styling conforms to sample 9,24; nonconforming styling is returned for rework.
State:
9,34
